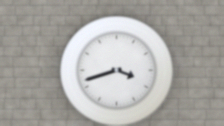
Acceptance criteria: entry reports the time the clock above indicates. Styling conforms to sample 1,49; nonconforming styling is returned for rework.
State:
3,42
